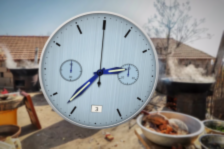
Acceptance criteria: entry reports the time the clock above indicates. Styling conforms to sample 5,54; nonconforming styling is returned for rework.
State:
2,37
